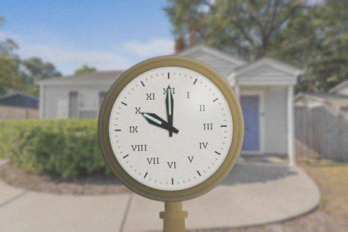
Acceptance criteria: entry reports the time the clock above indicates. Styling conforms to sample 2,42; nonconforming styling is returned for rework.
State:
10,00
